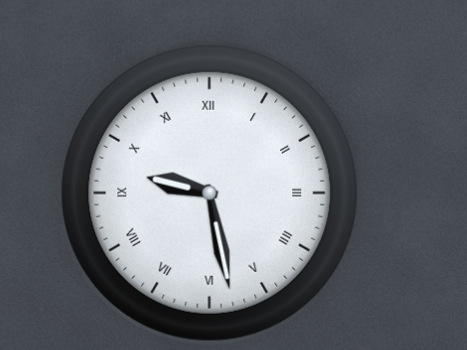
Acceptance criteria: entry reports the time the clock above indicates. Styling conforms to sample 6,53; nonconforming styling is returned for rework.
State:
9,28
